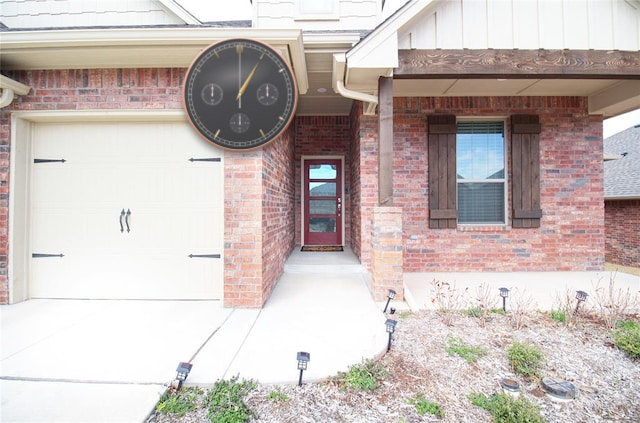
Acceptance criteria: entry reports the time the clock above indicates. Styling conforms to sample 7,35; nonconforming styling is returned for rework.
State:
1,05
